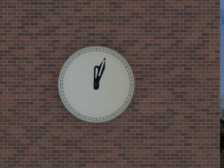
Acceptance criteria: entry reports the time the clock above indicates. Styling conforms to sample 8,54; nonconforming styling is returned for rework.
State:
12,03
